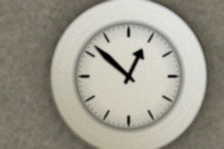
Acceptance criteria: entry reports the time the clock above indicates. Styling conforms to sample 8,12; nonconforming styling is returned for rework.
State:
12,52
